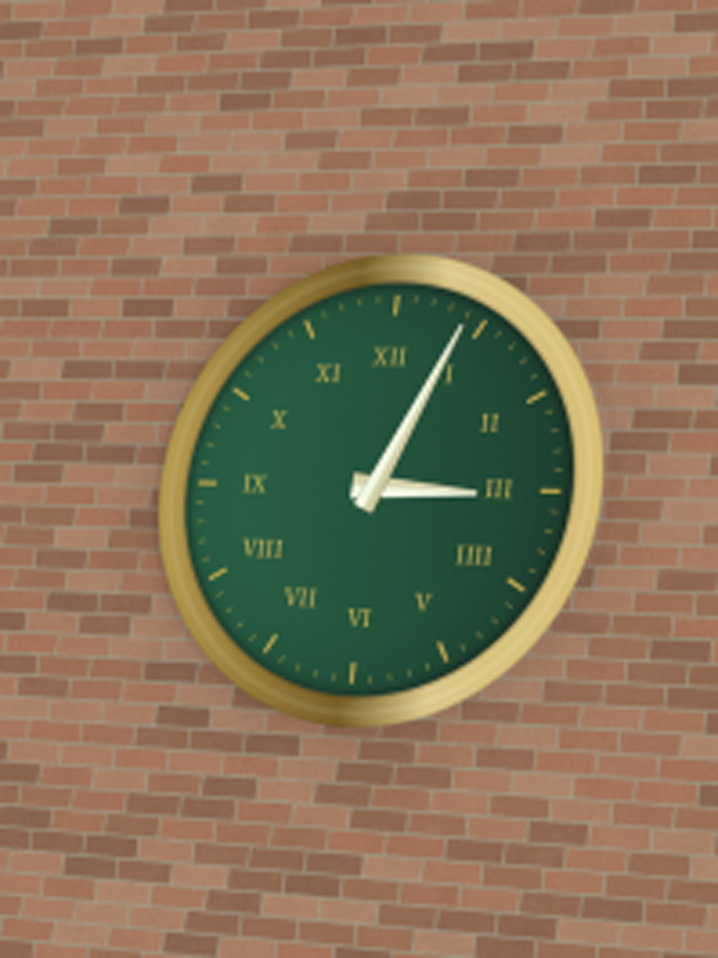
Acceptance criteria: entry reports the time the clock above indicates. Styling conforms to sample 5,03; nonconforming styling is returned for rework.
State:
3,04
